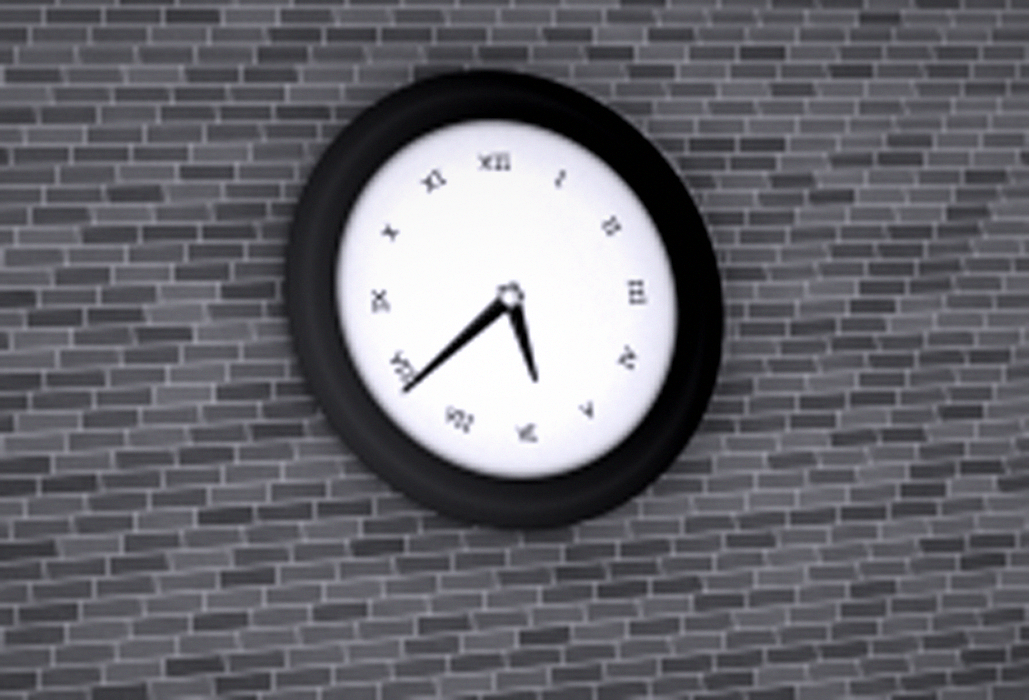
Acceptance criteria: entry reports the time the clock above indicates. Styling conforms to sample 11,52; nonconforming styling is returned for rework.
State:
5,39
